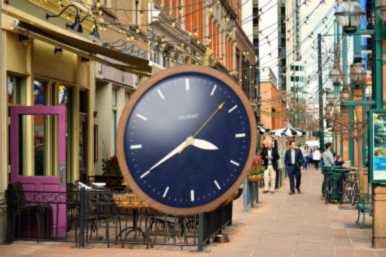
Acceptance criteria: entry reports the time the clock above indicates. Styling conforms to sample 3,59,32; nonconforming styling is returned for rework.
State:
3,40,08
